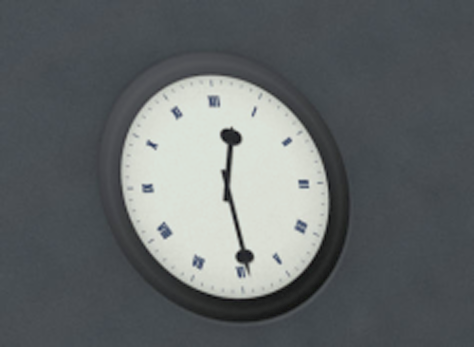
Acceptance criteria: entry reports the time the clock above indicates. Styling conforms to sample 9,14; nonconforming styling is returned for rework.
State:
12,29
